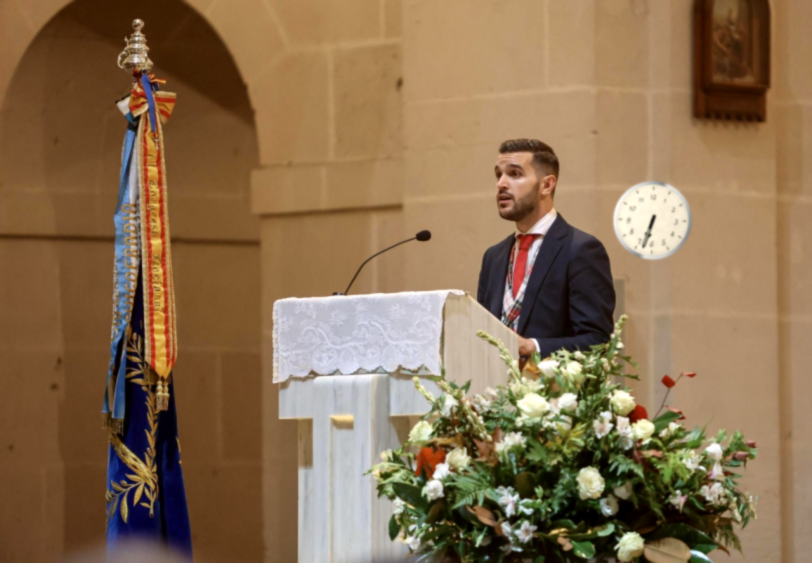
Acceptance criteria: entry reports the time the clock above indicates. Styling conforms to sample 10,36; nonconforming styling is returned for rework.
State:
6,33
